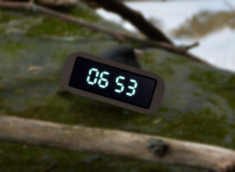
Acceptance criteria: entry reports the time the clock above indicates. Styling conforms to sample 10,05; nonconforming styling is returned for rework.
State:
6,53
